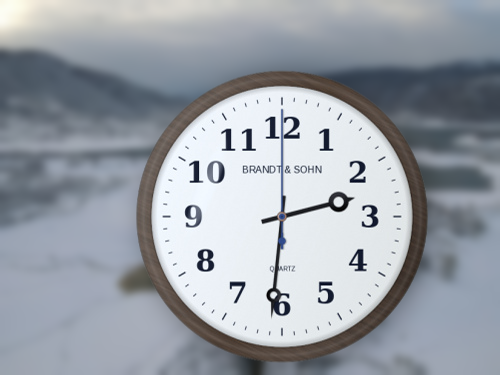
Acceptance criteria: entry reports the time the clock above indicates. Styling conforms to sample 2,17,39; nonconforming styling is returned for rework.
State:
2,31,00
